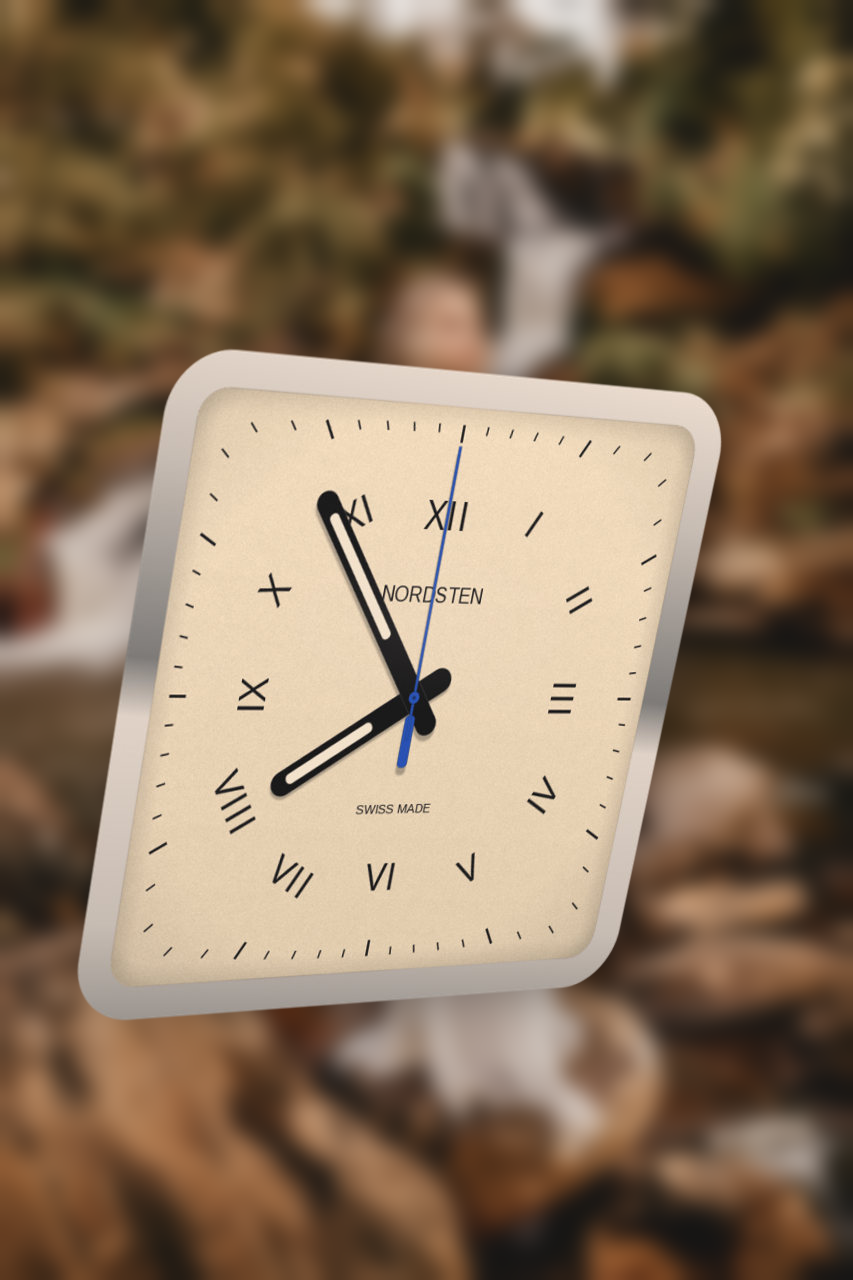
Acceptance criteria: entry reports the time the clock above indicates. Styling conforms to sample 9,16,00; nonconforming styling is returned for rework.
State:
7,54,00
